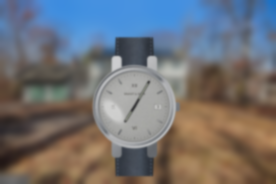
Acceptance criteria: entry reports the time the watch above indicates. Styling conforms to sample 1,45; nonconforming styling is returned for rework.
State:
7,05
